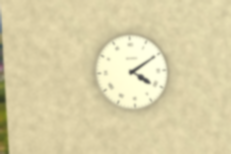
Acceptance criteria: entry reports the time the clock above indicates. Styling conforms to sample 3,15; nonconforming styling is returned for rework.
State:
4,10
